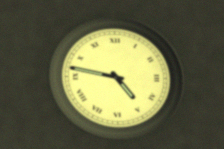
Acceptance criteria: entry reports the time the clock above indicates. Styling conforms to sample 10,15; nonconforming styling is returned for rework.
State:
4,47
